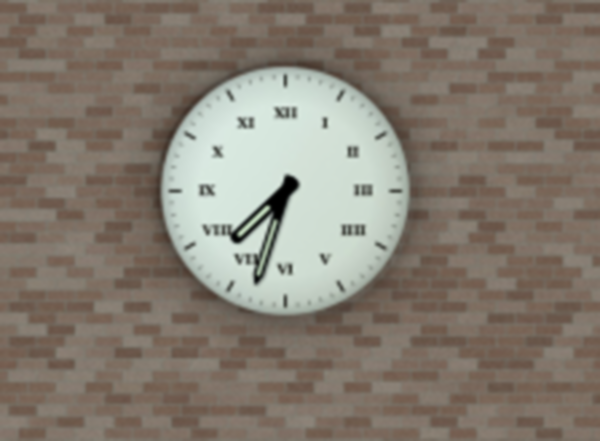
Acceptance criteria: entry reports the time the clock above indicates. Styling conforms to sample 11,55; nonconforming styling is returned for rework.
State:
7,33
